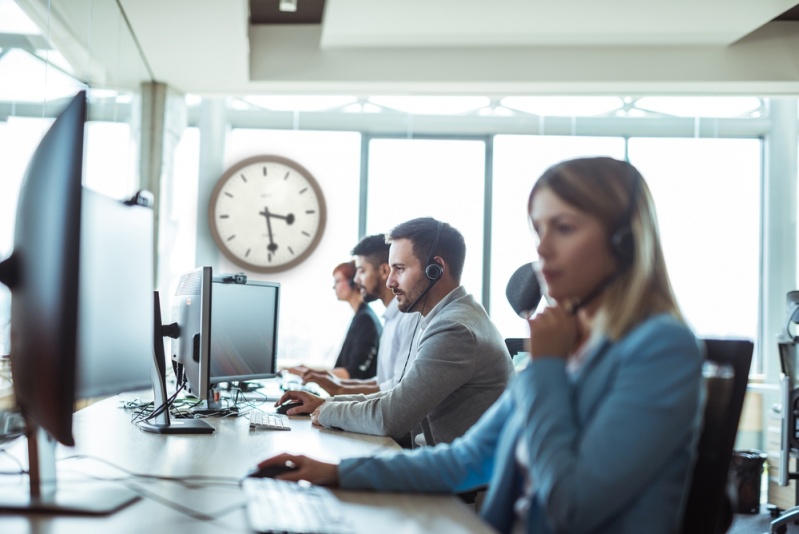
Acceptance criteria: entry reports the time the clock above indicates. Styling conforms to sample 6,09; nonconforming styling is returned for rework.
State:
3,29
